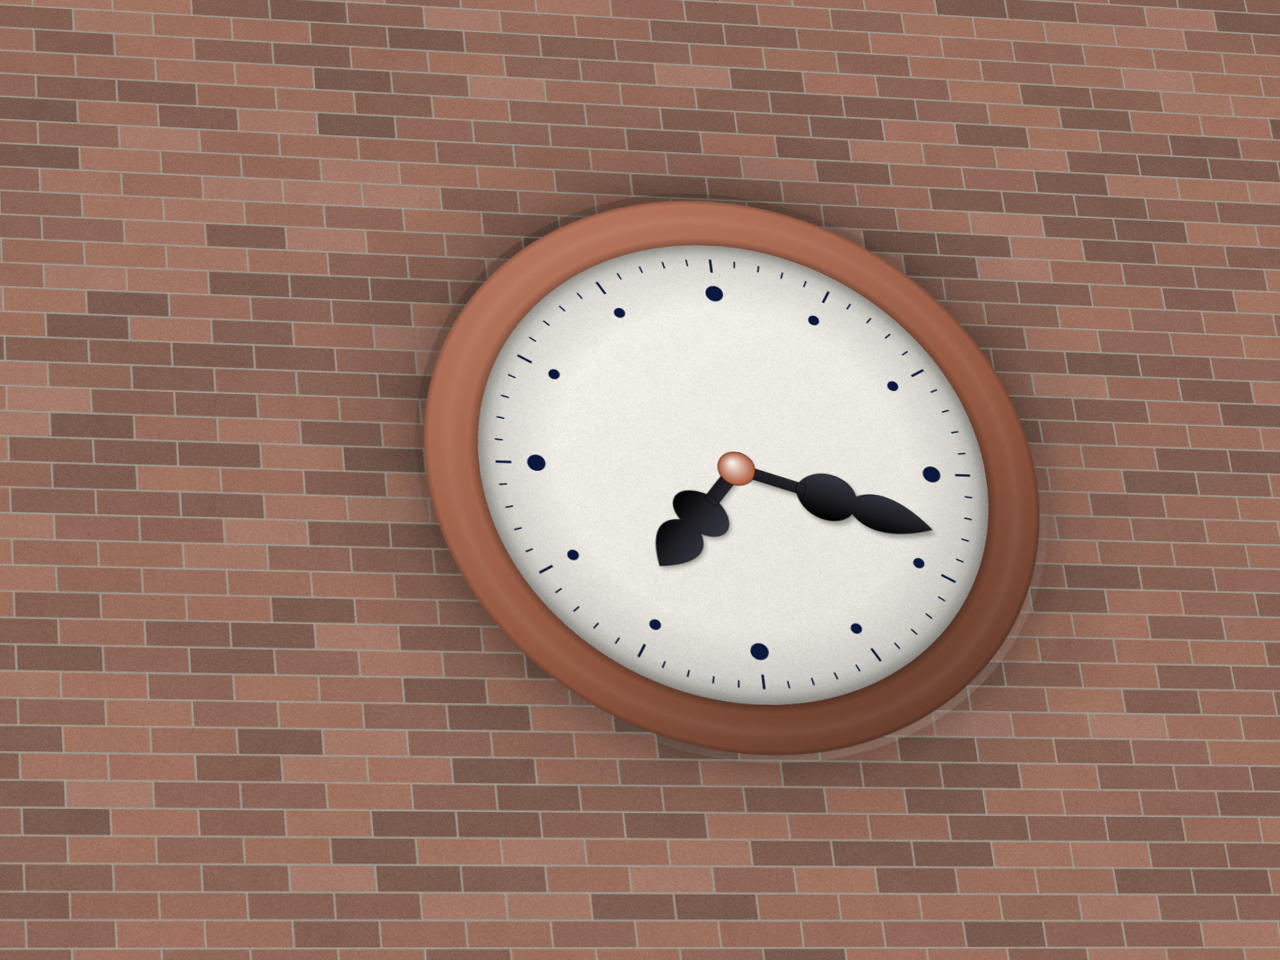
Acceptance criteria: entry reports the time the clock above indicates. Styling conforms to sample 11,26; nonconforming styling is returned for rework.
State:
7,18
